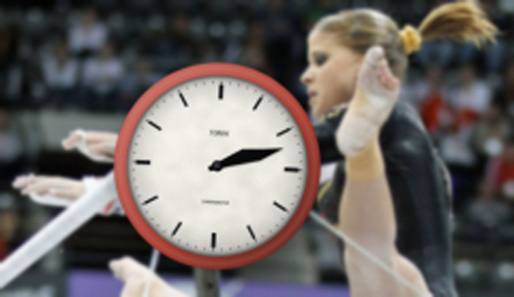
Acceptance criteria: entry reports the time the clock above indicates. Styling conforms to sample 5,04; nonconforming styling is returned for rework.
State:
2,12
